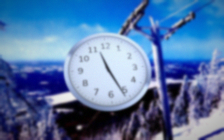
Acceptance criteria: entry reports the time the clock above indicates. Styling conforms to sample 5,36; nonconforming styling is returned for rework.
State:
11,26
